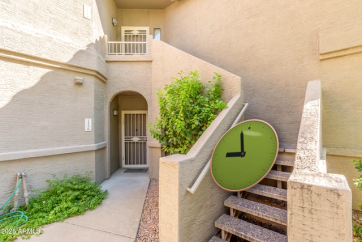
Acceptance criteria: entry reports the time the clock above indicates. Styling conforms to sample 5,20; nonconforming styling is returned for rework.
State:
8,57
